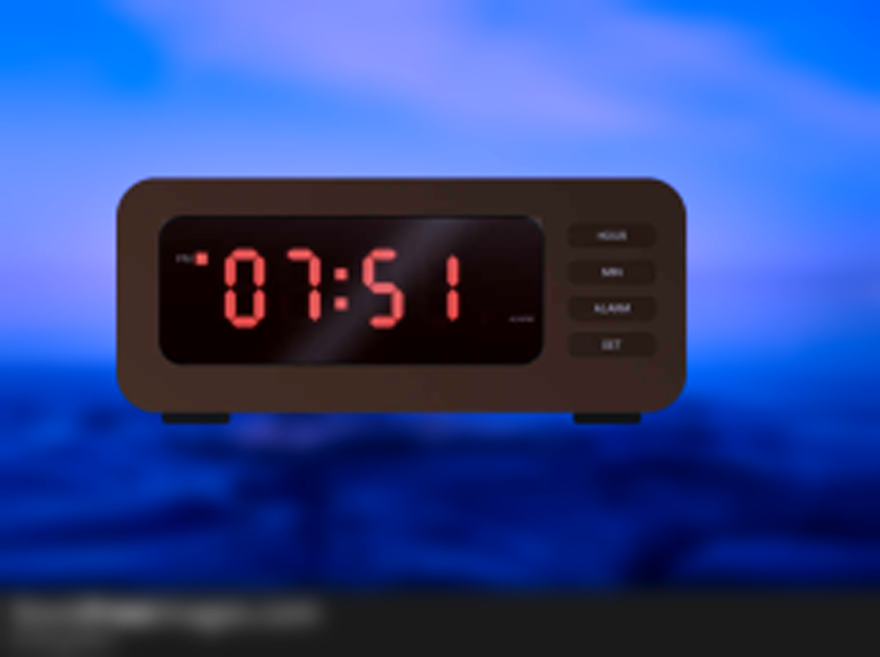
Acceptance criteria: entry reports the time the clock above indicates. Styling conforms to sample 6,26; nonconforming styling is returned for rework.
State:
7,51
